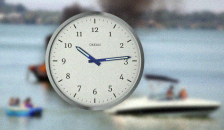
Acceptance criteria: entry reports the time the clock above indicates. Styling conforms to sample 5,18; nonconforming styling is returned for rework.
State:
10,14
